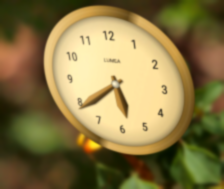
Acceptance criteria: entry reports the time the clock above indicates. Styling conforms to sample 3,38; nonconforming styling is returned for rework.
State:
5,39
